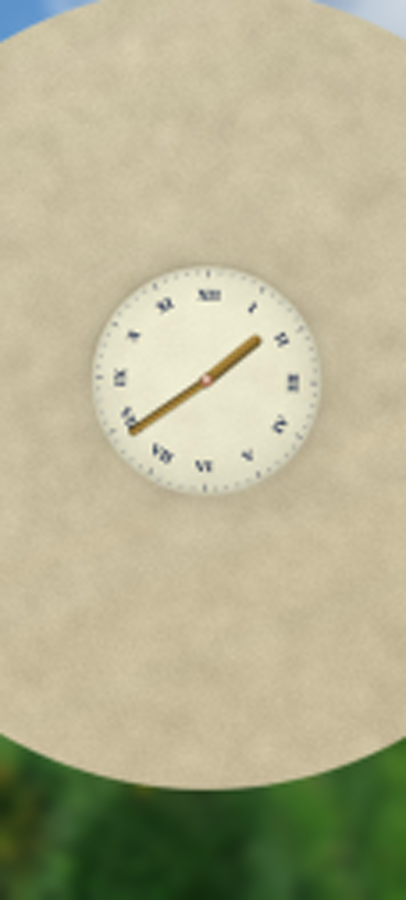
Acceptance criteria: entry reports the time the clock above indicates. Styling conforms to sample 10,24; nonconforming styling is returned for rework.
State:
1,39
